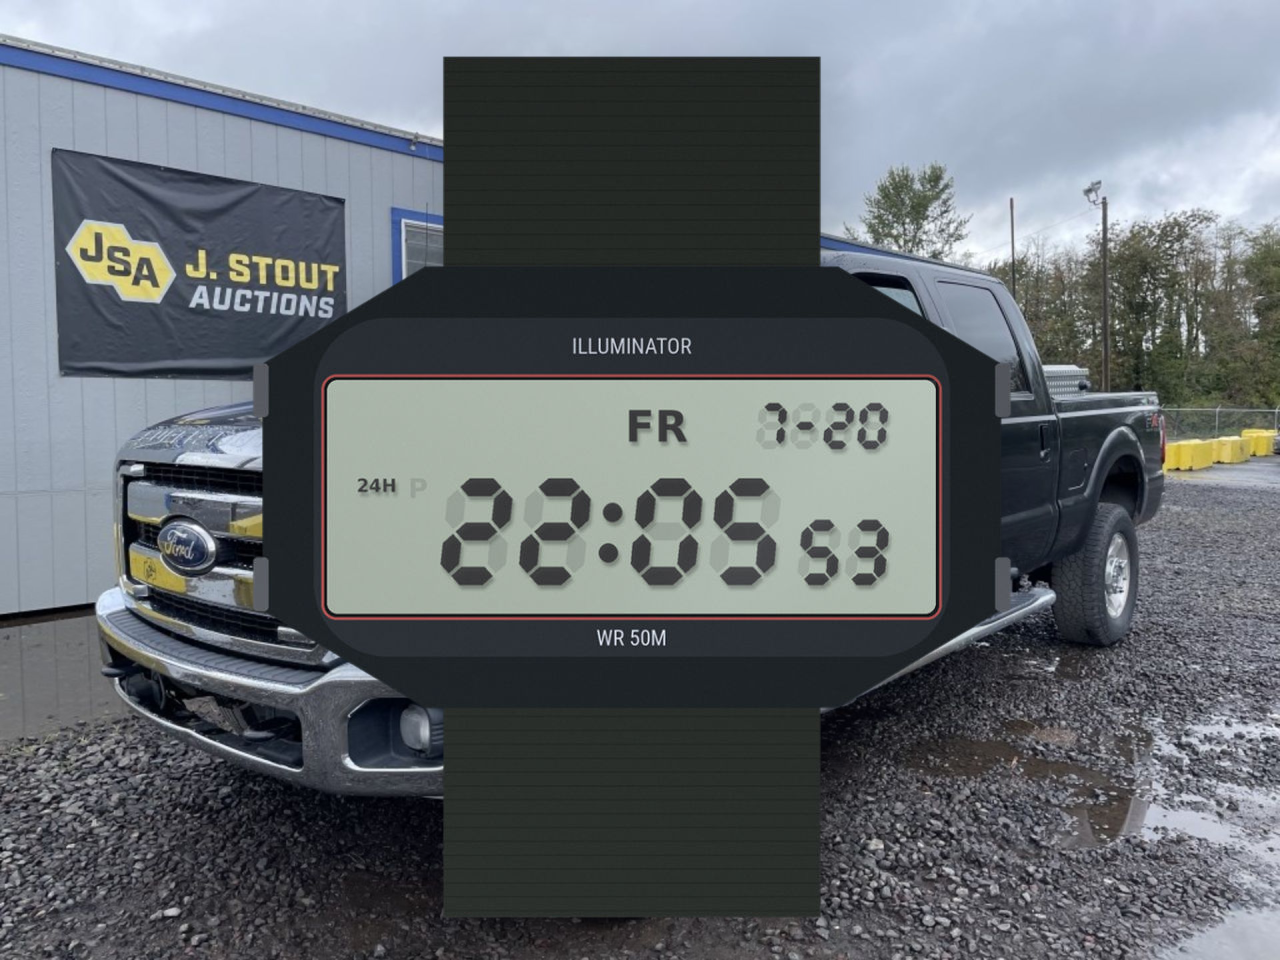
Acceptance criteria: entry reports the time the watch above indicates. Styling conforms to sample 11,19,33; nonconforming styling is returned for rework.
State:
22,05,53
